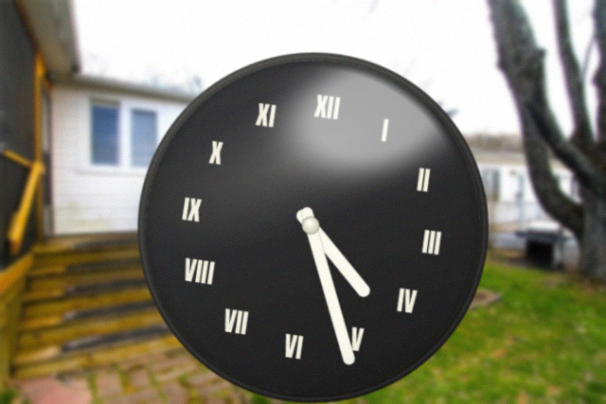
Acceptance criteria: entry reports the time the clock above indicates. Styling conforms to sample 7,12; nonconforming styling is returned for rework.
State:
4,26
